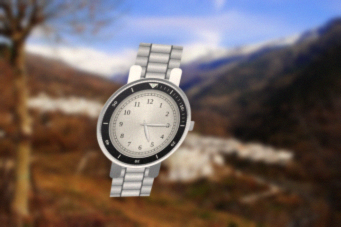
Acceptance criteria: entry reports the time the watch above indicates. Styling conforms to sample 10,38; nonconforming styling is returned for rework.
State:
5,15
